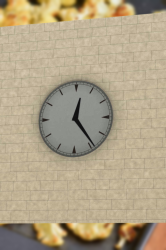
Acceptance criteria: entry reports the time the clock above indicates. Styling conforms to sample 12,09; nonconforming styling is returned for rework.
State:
12,24
